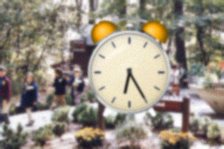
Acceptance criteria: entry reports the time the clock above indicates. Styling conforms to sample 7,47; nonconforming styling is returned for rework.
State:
6,25
